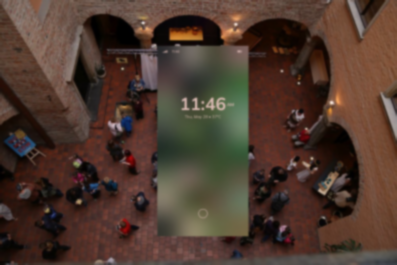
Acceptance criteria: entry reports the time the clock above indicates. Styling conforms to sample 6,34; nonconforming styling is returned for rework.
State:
11,46
